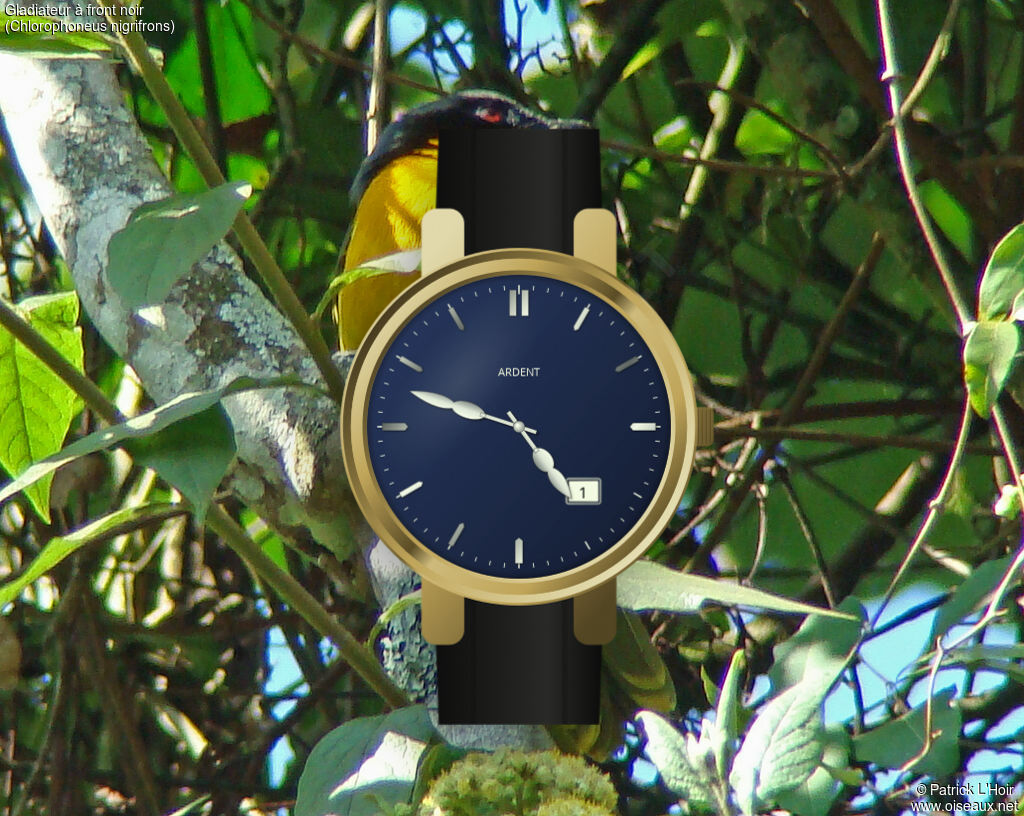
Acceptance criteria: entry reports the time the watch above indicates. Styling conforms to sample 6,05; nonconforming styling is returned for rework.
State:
4,48
